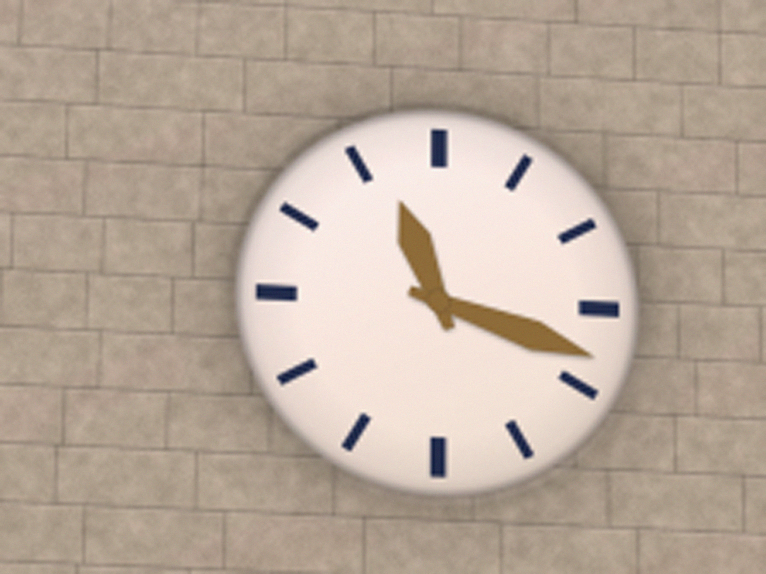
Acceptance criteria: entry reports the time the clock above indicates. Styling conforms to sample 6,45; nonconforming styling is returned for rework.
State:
11,18
